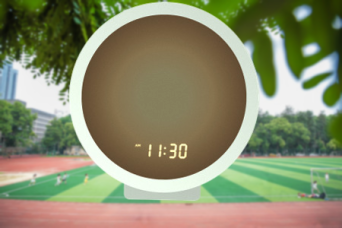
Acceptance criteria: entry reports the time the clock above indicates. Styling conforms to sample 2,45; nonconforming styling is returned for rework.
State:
11,30
